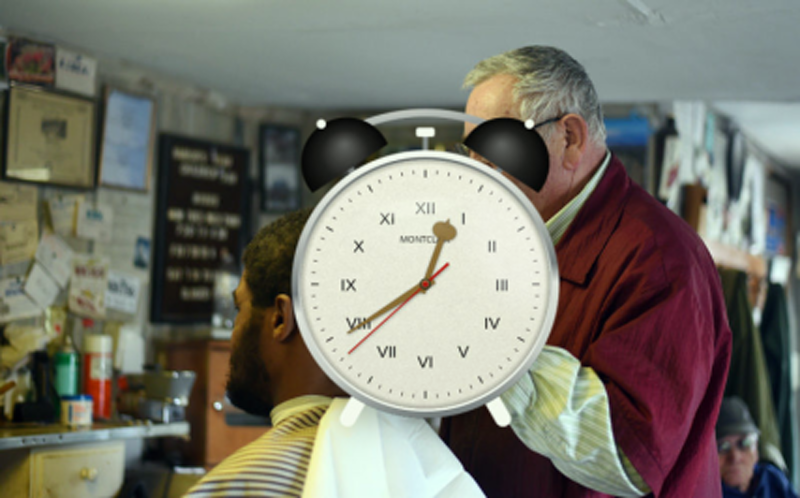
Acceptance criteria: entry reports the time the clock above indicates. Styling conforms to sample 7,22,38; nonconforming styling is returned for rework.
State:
12,39,38
